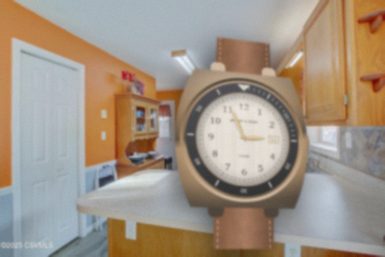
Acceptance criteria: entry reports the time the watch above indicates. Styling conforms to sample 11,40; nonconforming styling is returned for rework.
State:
2,56
